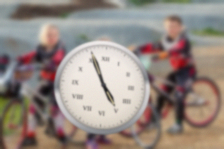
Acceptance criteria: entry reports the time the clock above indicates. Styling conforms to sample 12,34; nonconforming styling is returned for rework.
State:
4,56
